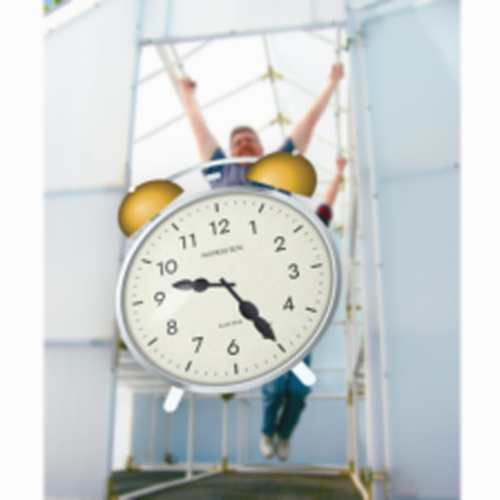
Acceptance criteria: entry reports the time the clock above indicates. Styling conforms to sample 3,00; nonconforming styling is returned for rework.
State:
9,25
